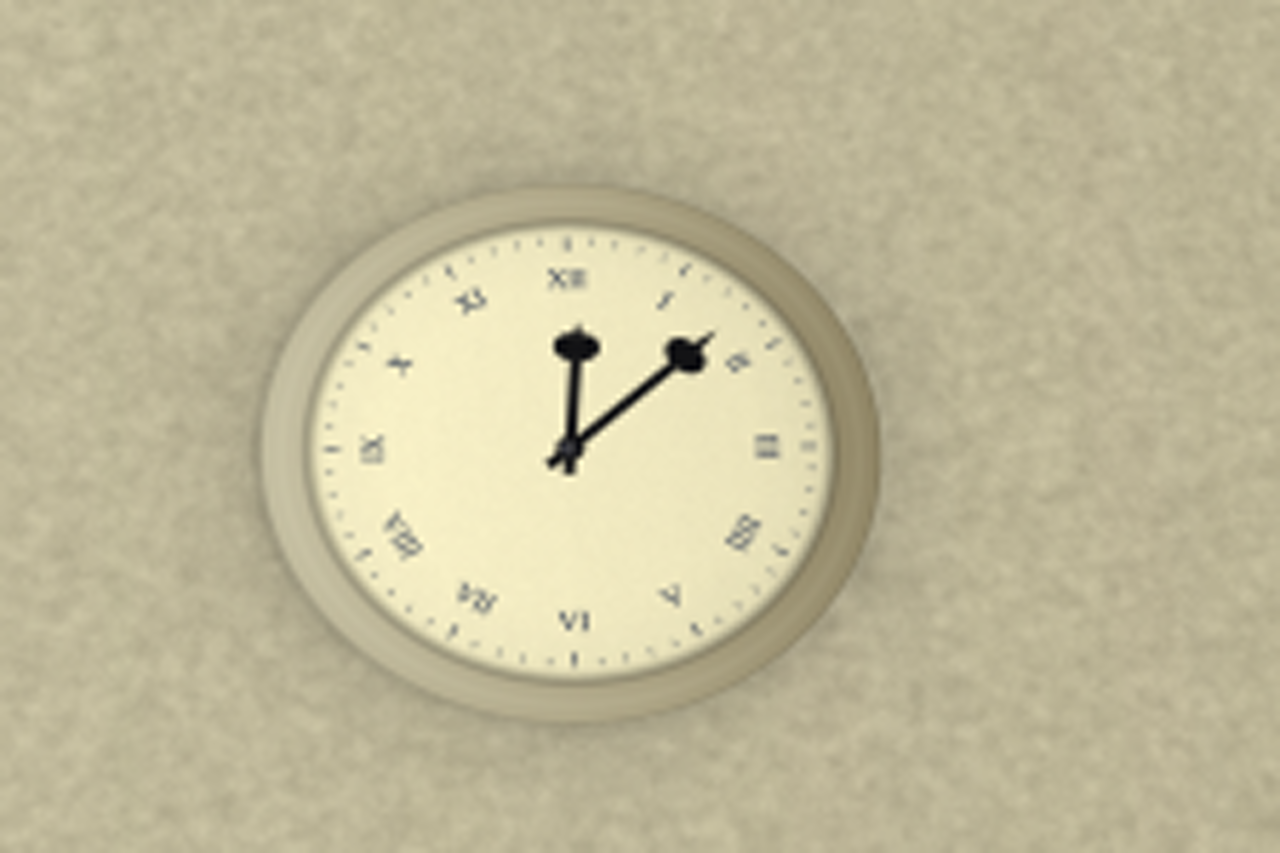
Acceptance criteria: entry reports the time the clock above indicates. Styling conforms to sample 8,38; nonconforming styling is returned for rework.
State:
12,08
